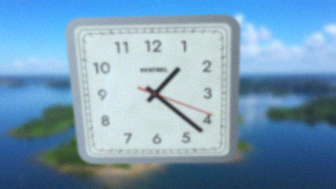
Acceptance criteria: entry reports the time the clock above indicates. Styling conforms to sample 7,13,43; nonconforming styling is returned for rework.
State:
1,22,19
